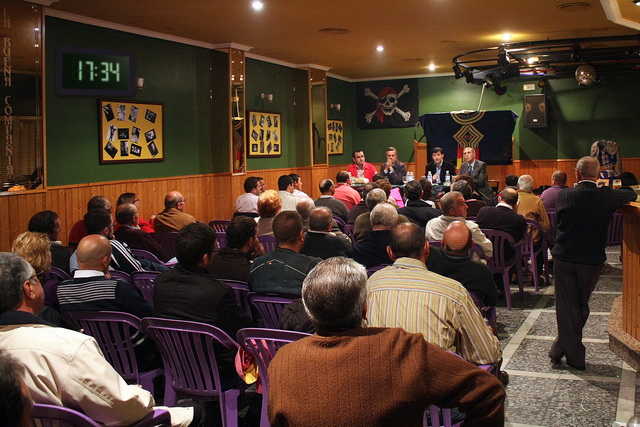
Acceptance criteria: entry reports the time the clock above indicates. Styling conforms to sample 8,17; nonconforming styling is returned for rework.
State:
17,34
